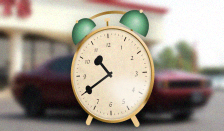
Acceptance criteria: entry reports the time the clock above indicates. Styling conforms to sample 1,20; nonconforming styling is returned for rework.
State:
10,40
